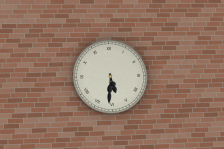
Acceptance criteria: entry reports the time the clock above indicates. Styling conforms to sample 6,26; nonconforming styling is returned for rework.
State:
5,31
